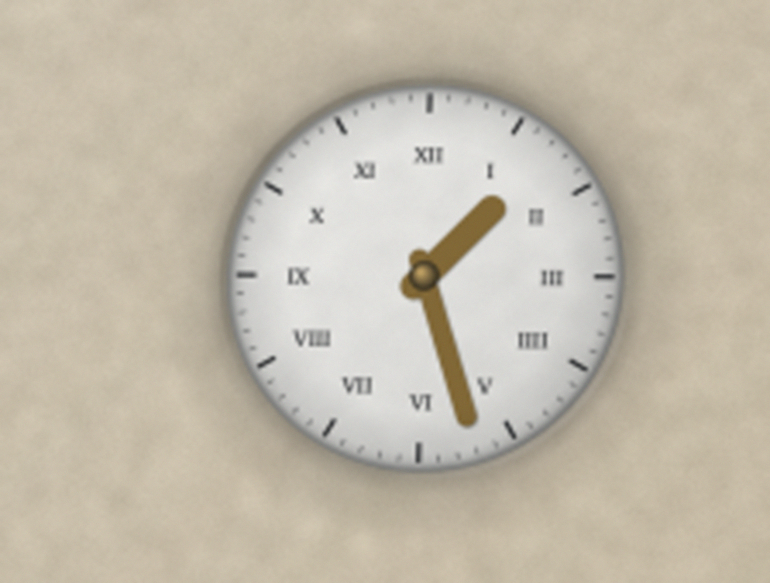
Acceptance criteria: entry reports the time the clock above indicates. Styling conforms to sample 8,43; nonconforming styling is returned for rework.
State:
1,27
